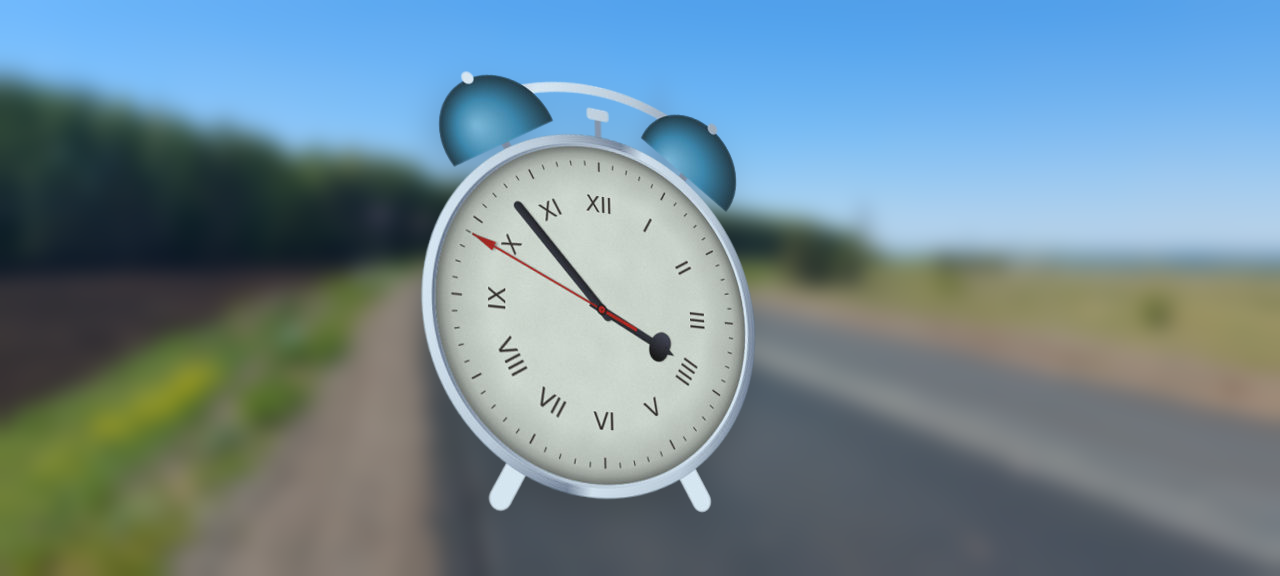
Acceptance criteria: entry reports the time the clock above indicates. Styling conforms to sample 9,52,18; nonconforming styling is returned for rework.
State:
3,52,49
